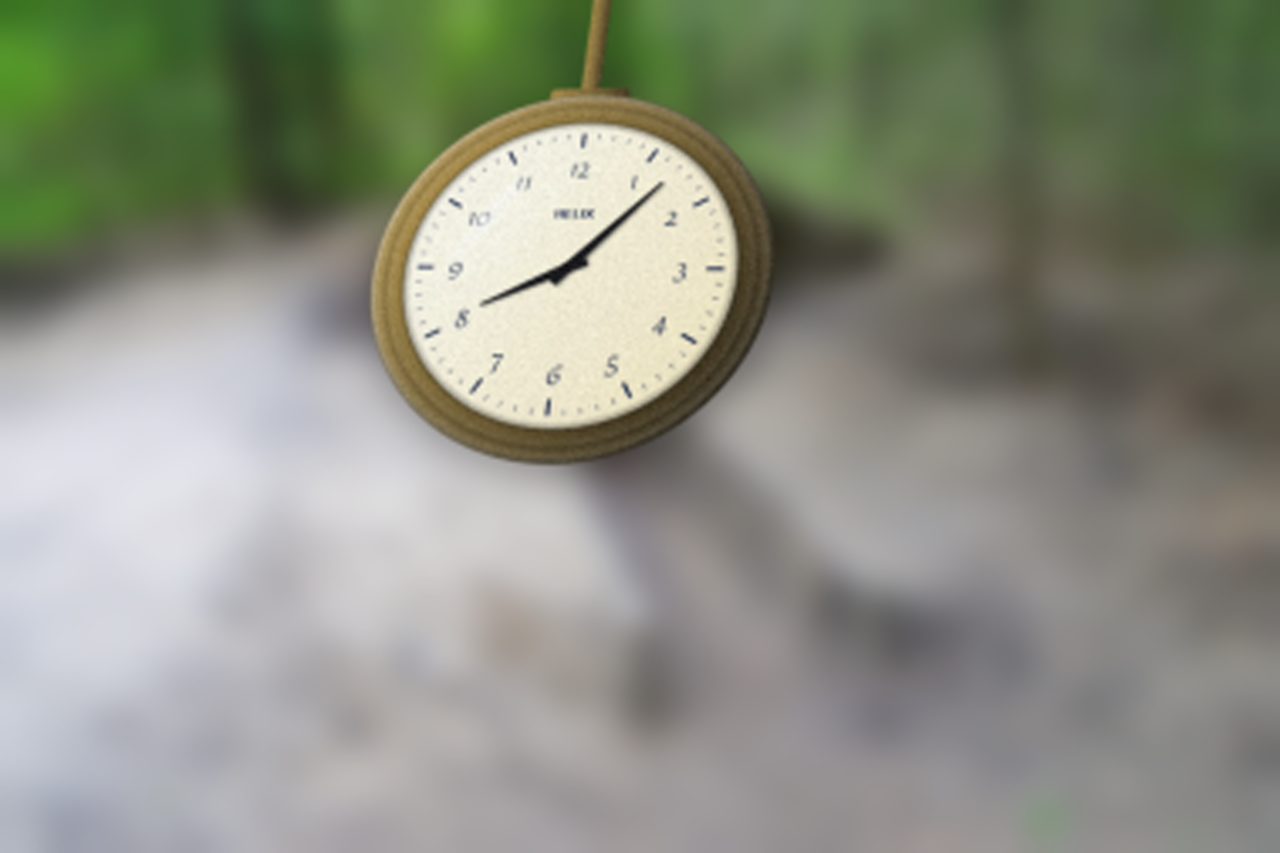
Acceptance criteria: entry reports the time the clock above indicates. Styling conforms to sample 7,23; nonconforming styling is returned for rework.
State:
8,07
